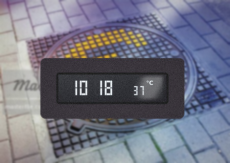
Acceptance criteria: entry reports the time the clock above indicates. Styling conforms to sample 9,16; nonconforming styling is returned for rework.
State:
10,18
